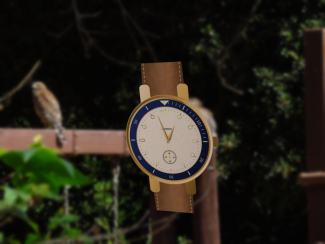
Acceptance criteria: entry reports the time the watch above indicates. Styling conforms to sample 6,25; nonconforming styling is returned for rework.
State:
12,57
